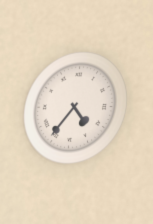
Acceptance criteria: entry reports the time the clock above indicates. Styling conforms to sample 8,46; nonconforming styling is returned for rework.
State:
4,36
